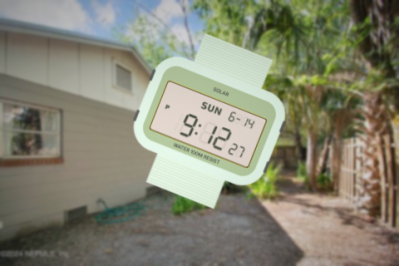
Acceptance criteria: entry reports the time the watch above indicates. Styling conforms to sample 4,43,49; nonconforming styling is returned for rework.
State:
9,12,27
